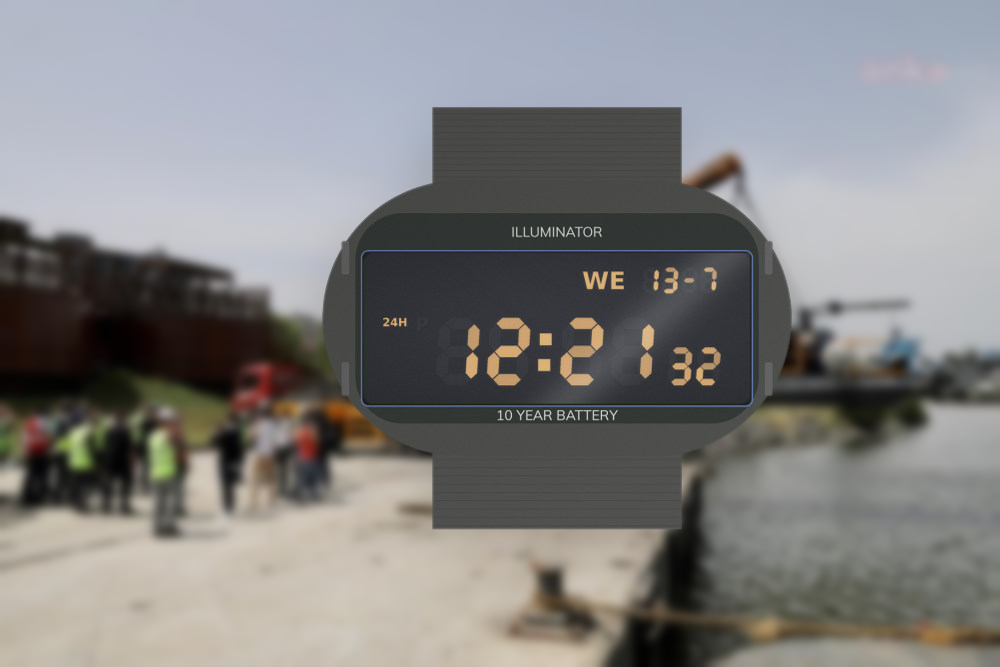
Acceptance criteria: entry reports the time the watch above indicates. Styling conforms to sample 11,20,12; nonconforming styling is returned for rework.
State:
12,21,32
